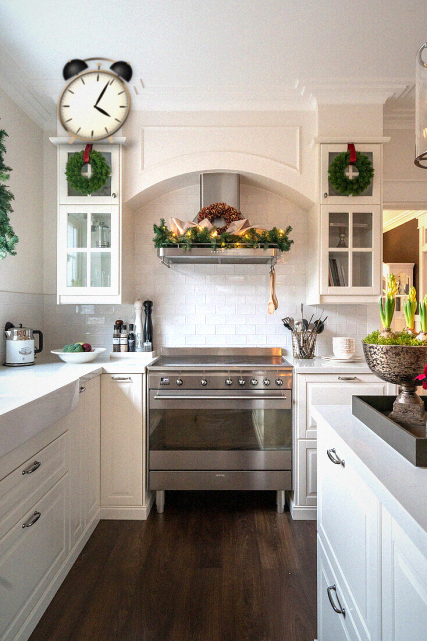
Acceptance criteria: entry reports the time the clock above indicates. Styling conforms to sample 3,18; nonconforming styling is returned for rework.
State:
4,04
